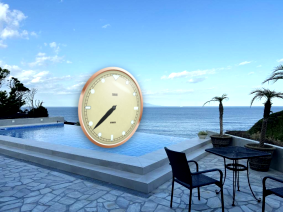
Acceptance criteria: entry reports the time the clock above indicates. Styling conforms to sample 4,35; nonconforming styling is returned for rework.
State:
7,38
